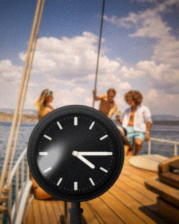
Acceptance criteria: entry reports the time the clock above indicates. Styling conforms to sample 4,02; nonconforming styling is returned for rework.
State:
4,15
